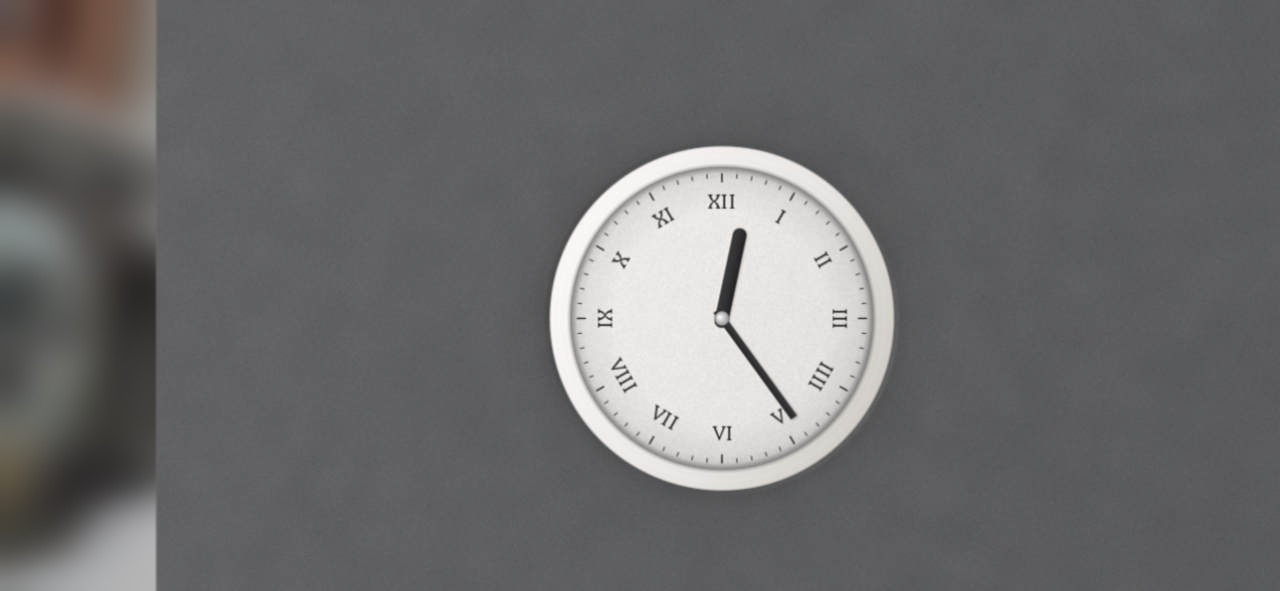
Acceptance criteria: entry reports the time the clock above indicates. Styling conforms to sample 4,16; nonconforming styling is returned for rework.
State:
12,24
